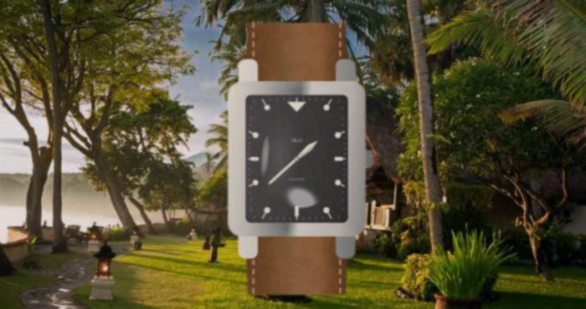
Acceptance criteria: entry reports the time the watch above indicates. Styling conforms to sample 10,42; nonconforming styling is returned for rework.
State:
1,38
